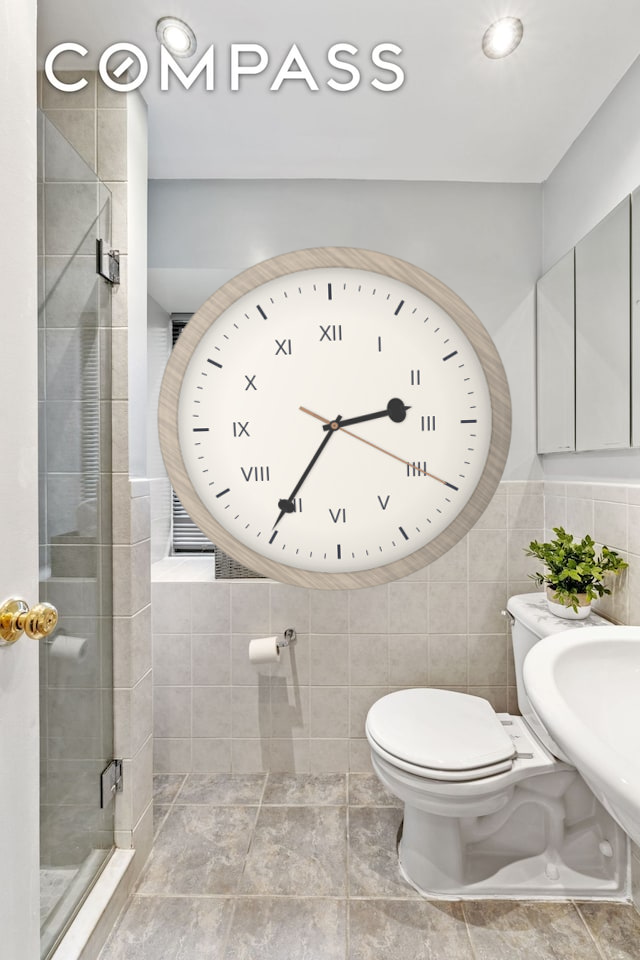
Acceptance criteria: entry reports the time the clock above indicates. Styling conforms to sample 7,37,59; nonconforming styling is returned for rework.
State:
2,35,20
